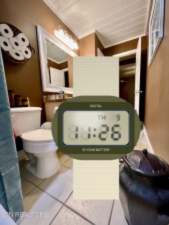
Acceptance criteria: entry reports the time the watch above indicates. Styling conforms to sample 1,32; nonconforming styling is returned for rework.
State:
11,26
